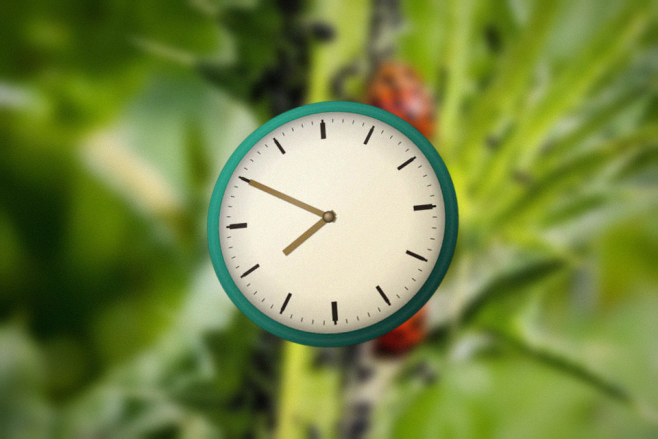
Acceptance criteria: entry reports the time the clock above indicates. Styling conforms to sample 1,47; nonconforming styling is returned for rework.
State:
7,50
